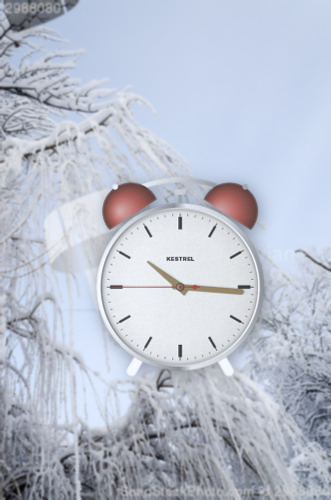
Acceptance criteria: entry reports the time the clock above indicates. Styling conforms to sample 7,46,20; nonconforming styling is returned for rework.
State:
10,15,45
